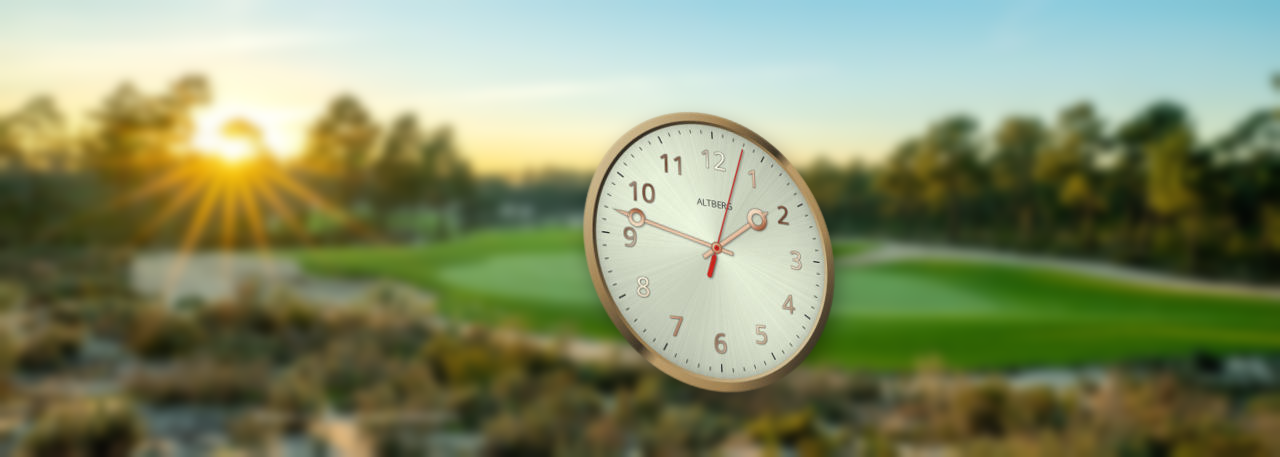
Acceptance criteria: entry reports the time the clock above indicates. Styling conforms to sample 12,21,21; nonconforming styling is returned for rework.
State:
1,47,03
